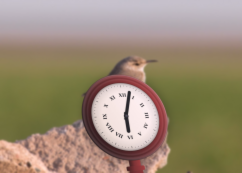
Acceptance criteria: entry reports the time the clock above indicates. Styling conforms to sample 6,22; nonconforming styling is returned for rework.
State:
6,03
